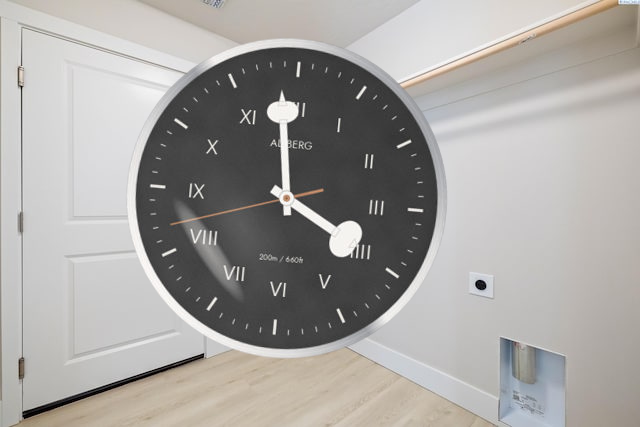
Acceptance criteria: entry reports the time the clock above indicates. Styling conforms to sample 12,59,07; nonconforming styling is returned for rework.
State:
3,58,42
